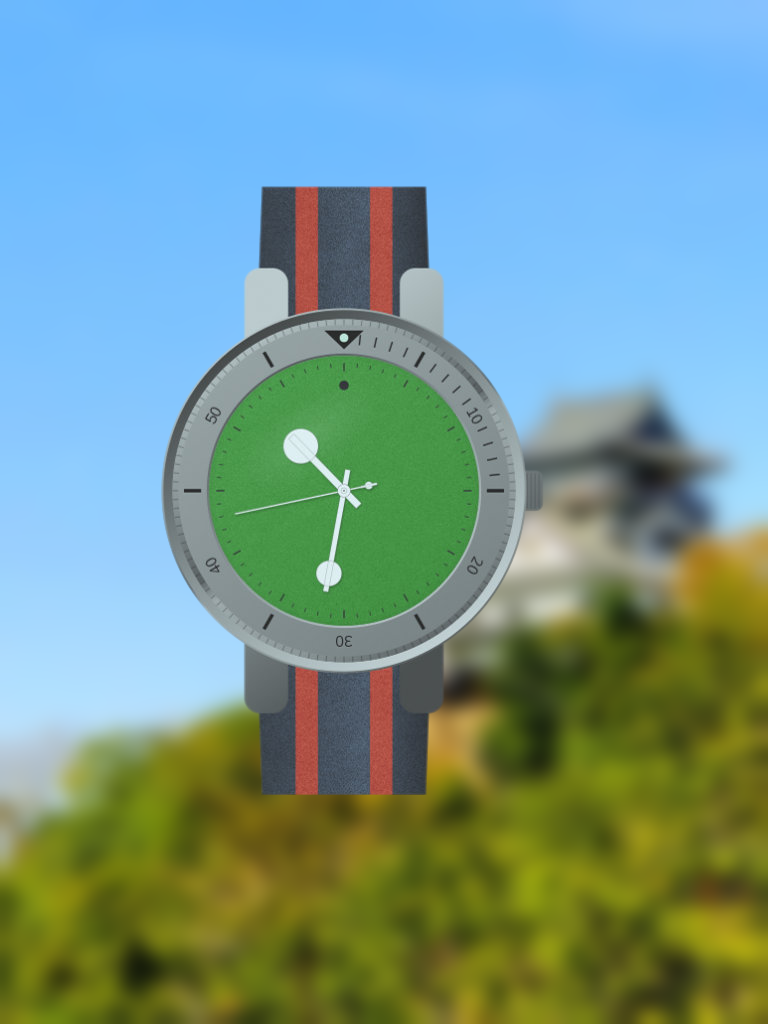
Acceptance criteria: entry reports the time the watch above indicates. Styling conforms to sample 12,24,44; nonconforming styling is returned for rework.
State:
10,31,43
